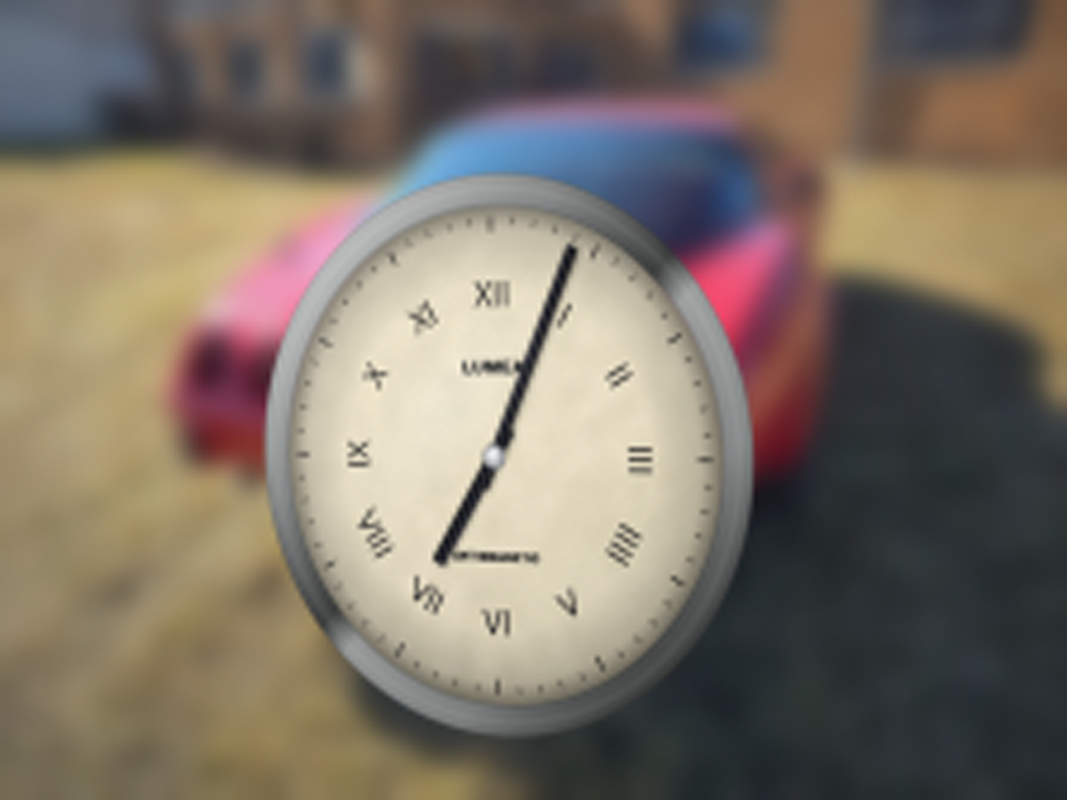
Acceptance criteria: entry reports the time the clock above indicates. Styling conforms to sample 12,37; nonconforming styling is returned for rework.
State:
7,04
